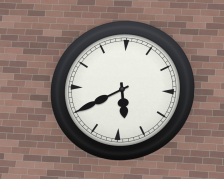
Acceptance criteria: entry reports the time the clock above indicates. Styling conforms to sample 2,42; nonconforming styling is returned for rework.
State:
5,40
